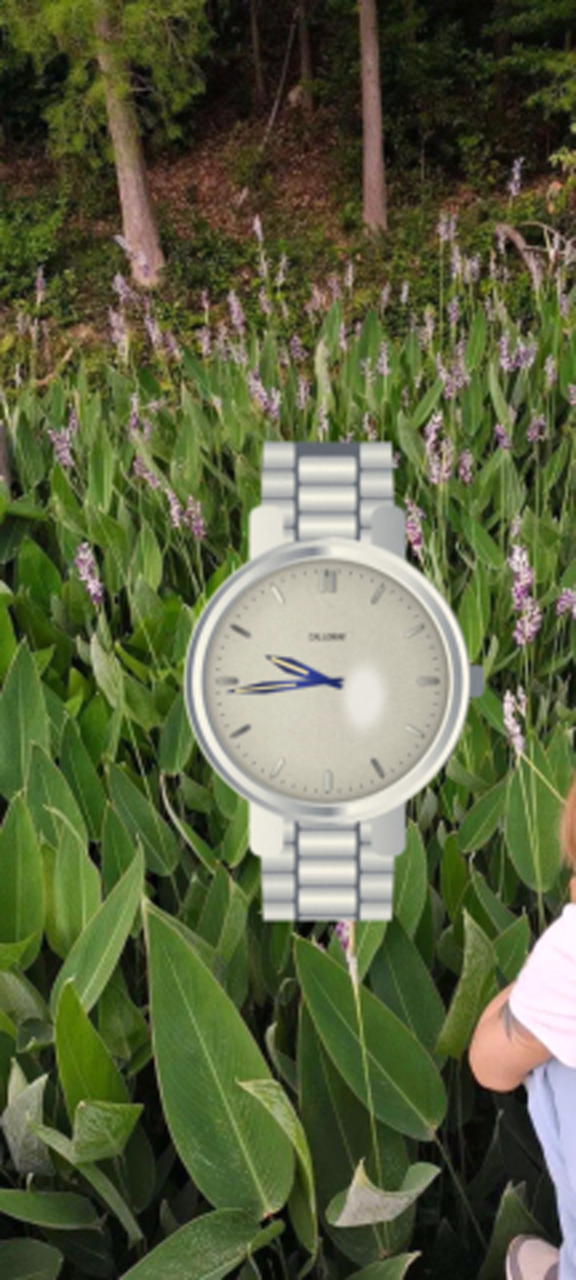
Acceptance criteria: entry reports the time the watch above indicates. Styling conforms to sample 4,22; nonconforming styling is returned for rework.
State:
9,44
